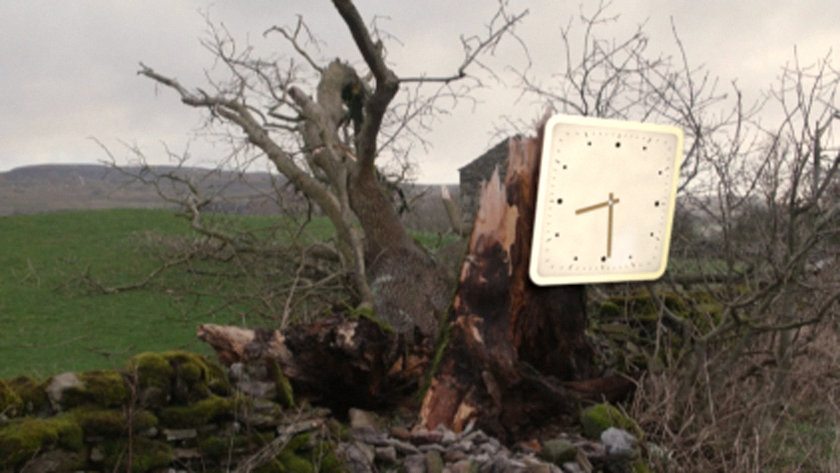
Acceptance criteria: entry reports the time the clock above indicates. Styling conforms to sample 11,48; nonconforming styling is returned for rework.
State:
8,29
